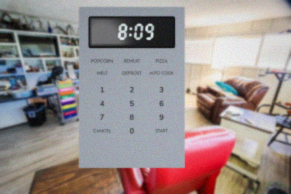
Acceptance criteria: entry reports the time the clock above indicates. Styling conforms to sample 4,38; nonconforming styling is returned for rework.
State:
8,09
